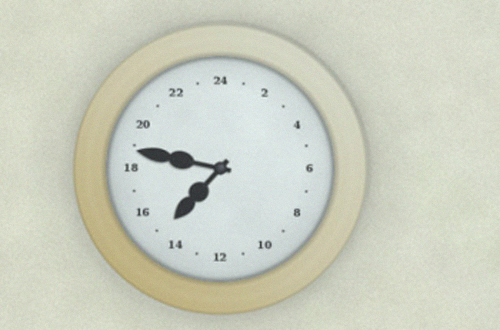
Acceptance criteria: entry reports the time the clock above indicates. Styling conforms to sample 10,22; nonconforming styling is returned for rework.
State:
14,47
